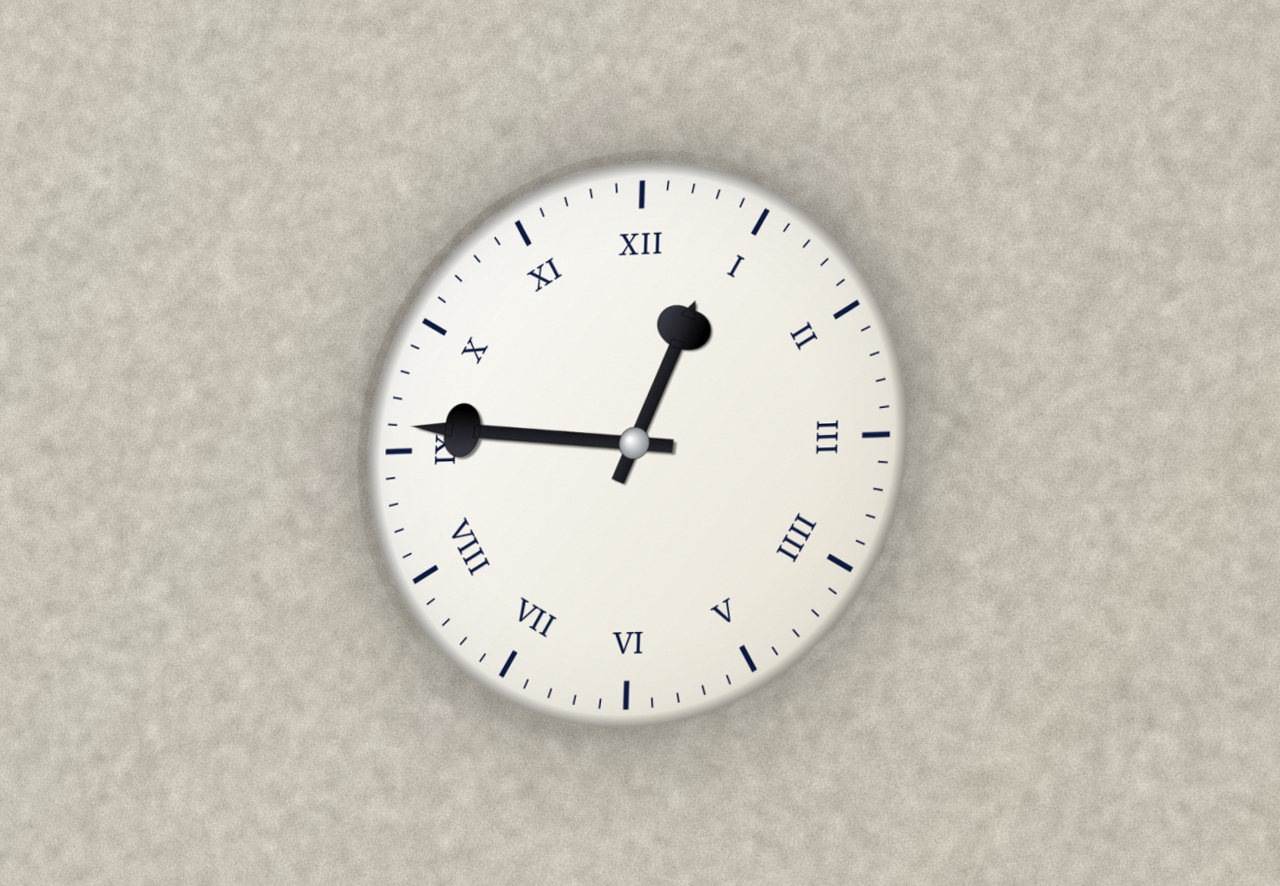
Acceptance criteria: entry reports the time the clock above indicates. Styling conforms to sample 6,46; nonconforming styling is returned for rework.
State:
12,46
